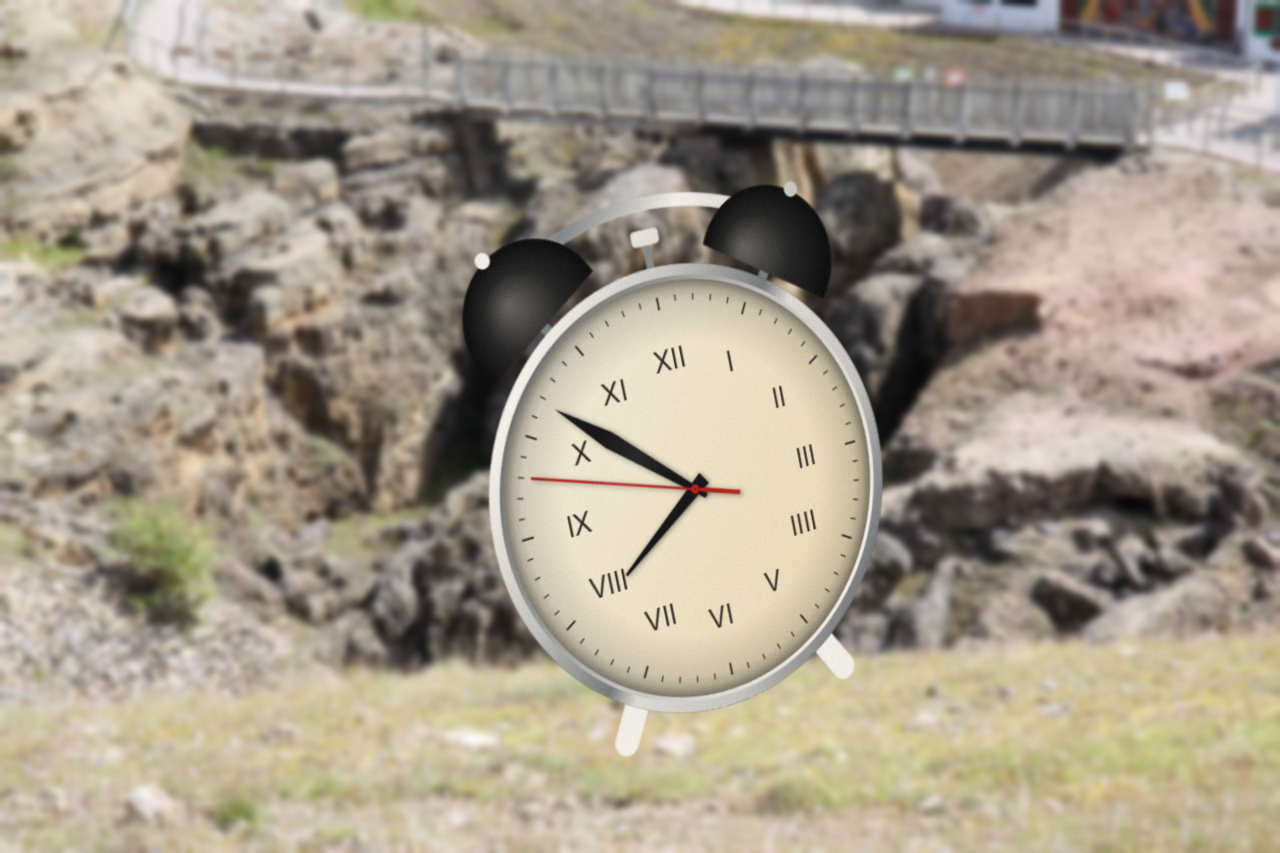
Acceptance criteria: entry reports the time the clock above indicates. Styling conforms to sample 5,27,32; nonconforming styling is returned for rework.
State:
7,51,48
